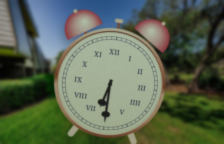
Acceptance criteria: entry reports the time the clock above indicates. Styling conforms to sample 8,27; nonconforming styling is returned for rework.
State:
6,30
